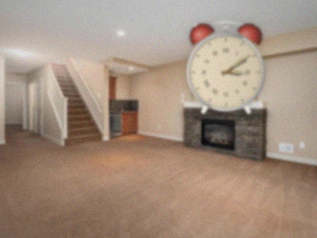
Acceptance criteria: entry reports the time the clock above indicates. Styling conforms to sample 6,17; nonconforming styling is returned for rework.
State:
3,09
